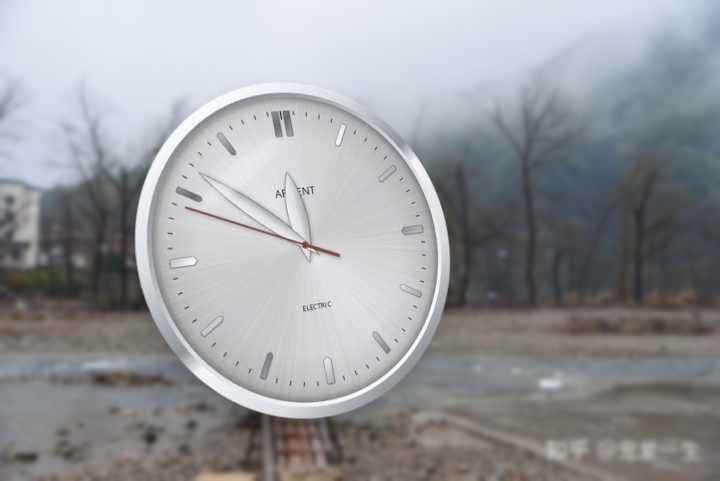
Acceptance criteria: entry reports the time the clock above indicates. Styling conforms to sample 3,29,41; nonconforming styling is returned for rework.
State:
11,51,49
